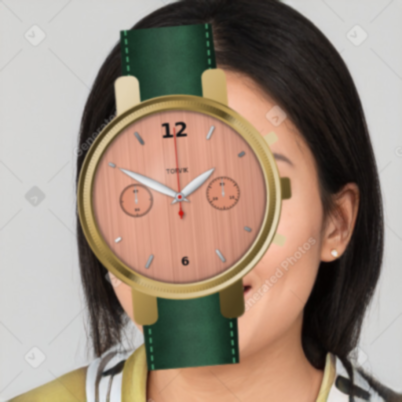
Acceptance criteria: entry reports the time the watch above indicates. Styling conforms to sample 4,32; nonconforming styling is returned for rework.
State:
1,50
